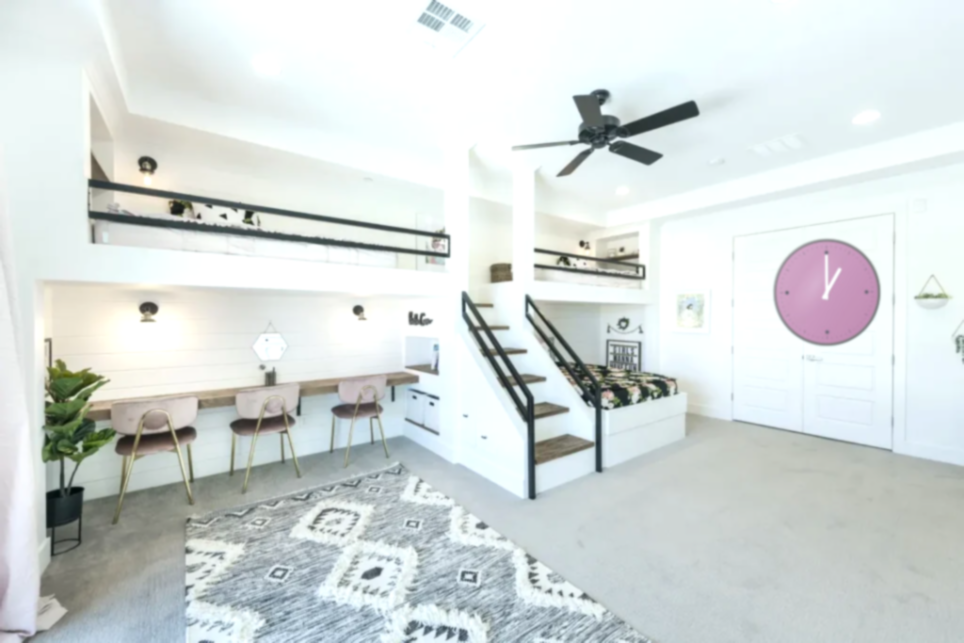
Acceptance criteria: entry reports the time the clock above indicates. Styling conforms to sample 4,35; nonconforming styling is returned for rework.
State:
1,00
